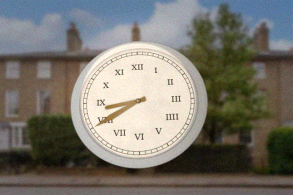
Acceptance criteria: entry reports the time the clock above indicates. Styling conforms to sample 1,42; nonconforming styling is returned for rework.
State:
8,40
